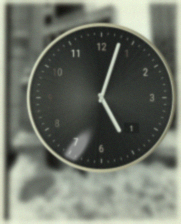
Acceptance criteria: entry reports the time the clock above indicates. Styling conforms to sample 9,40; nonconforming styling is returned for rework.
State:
5,03
